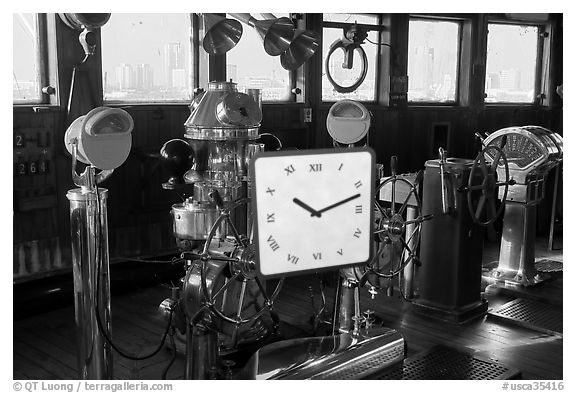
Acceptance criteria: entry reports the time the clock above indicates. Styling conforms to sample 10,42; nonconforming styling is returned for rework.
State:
10,12
